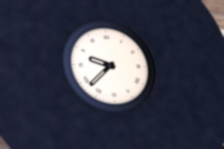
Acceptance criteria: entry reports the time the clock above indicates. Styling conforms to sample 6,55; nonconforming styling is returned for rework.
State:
9,38
